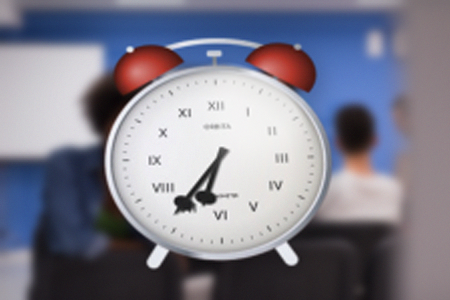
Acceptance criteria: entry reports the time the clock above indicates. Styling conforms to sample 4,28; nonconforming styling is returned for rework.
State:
6,36
